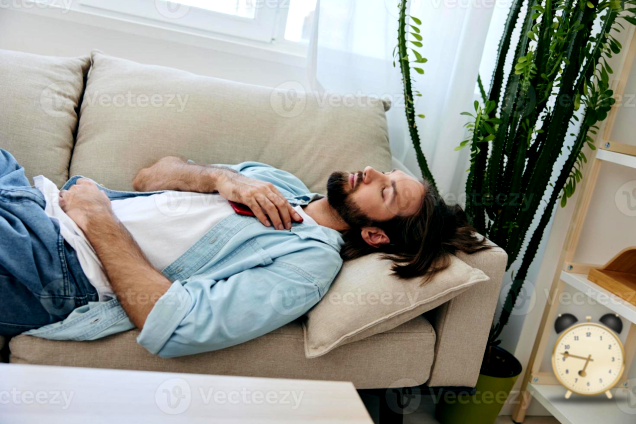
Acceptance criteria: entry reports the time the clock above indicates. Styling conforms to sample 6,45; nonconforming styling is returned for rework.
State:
6,47
